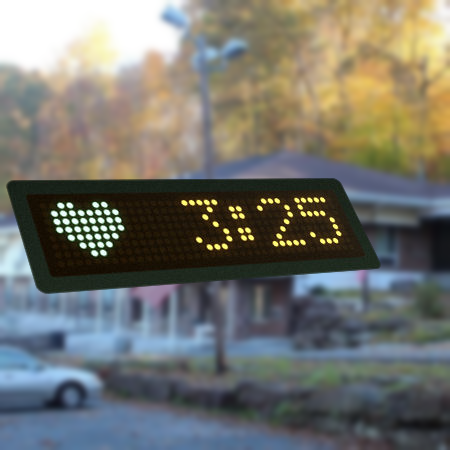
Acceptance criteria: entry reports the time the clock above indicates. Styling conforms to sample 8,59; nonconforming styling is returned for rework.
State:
3,25
